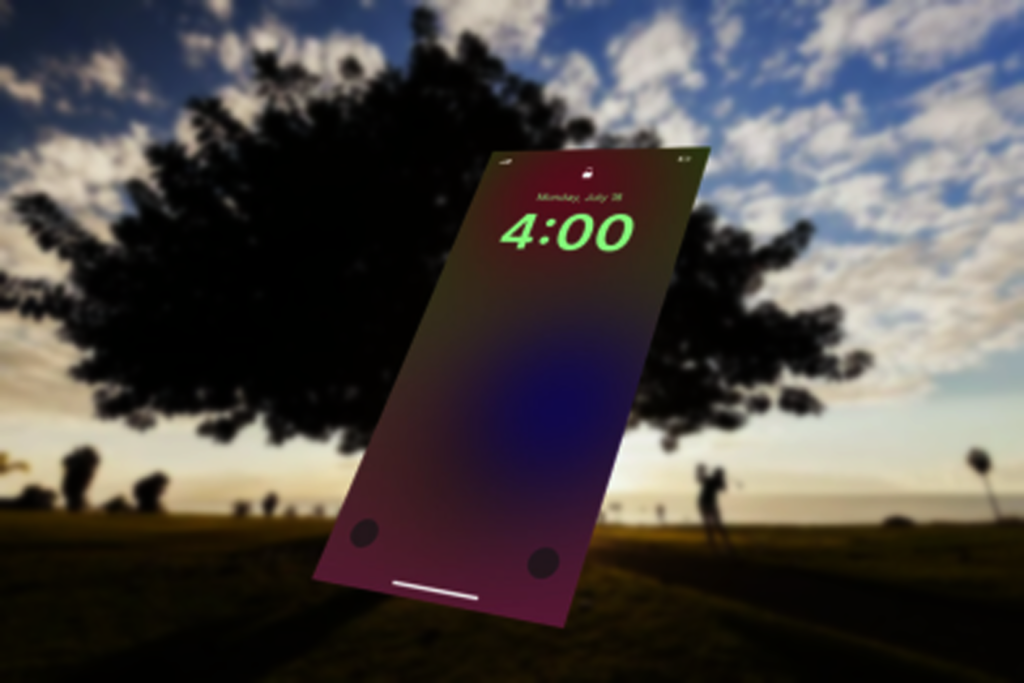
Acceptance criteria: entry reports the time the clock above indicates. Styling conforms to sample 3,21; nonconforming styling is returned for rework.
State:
4,00
